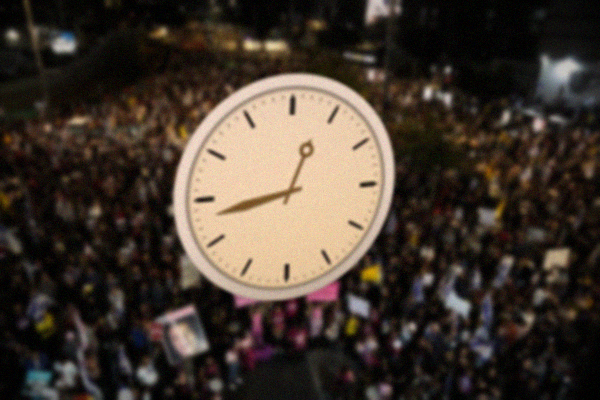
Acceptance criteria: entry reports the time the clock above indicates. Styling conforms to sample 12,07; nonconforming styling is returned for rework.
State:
12,43
